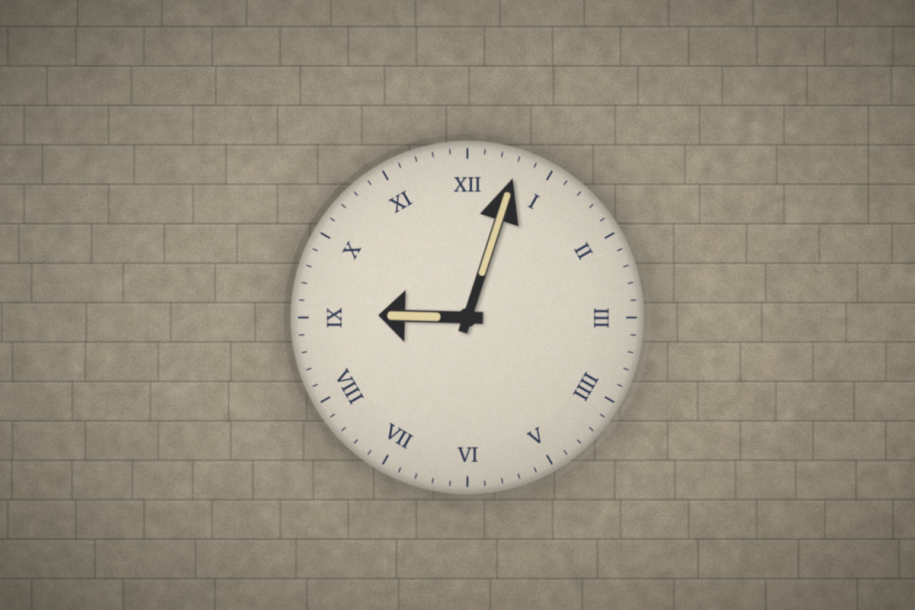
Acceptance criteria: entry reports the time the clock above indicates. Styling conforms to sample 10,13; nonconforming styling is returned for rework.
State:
9,03
